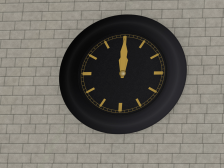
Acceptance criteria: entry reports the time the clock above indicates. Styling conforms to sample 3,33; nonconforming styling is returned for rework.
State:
12,00
